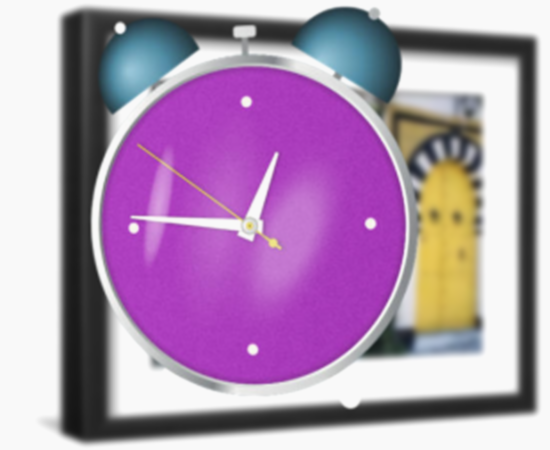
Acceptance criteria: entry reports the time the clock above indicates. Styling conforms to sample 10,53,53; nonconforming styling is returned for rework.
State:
12,45,51
